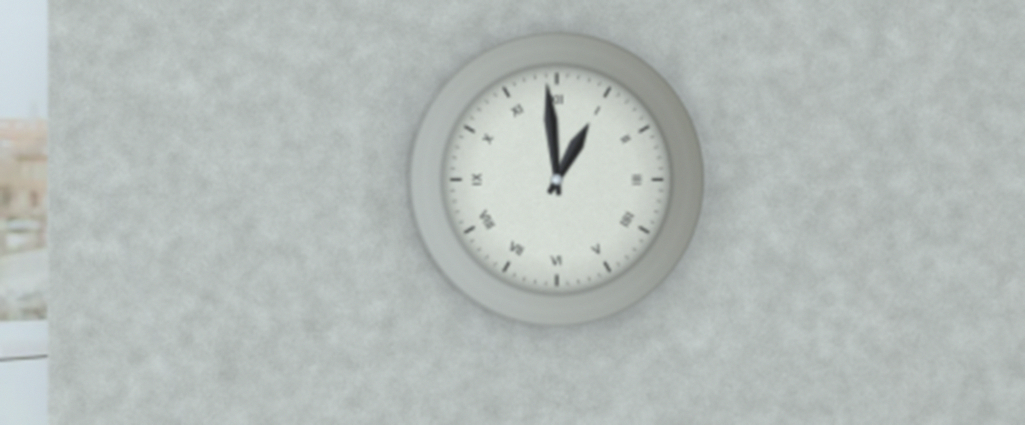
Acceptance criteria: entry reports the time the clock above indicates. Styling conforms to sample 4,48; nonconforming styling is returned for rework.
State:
12,59
